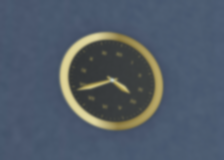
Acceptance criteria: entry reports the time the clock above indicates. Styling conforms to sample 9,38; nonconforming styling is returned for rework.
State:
3,39
